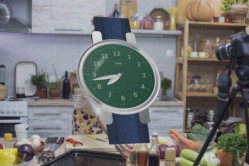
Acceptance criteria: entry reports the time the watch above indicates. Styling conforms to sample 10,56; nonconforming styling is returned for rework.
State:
7,43
